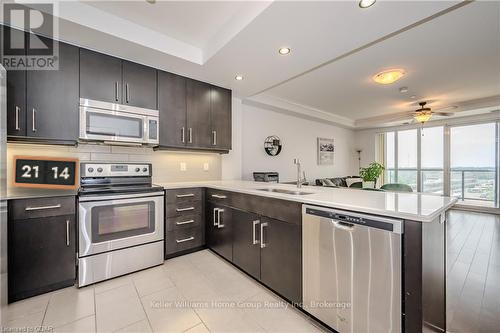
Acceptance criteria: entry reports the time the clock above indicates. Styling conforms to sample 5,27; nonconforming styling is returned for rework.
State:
21,14
